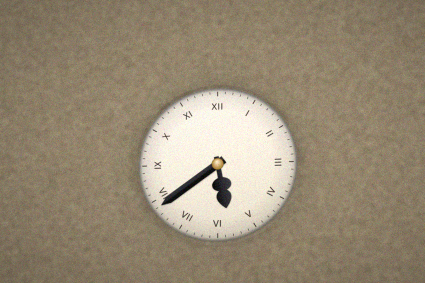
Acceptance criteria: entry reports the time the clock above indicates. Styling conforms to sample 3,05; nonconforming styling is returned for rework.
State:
5,39
